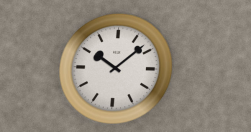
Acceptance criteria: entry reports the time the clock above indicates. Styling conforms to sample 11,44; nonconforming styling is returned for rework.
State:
10,08
